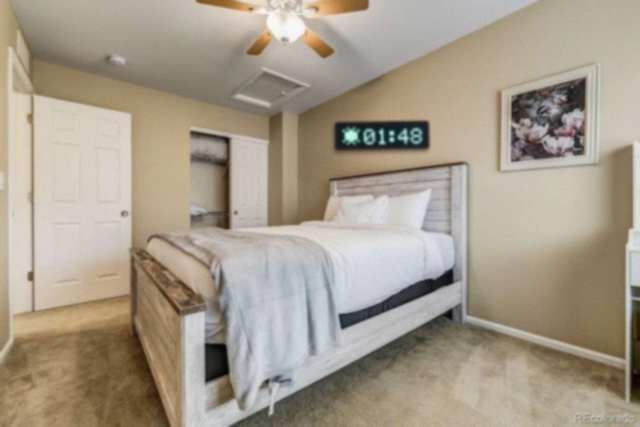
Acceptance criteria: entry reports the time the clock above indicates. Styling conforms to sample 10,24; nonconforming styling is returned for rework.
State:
1,48
